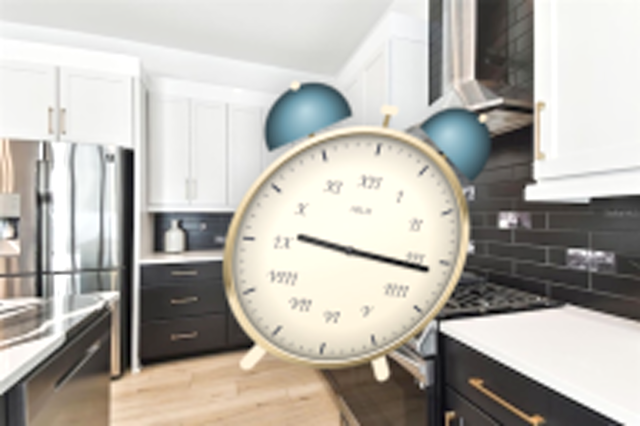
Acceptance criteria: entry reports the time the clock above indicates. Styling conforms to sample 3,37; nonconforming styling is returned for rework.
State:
9,16
